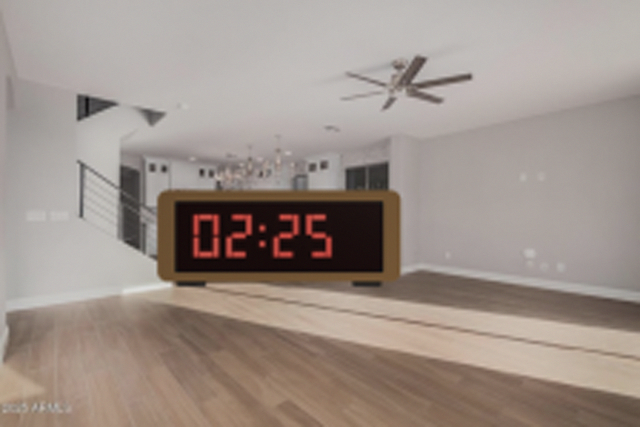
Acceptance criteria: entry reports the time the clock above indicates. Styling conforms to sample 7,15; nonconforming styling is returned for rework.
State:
2,25
